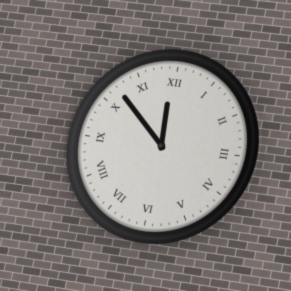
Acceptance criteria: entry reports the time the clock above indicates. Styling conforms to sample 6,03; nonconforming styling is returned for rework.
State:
11,52
